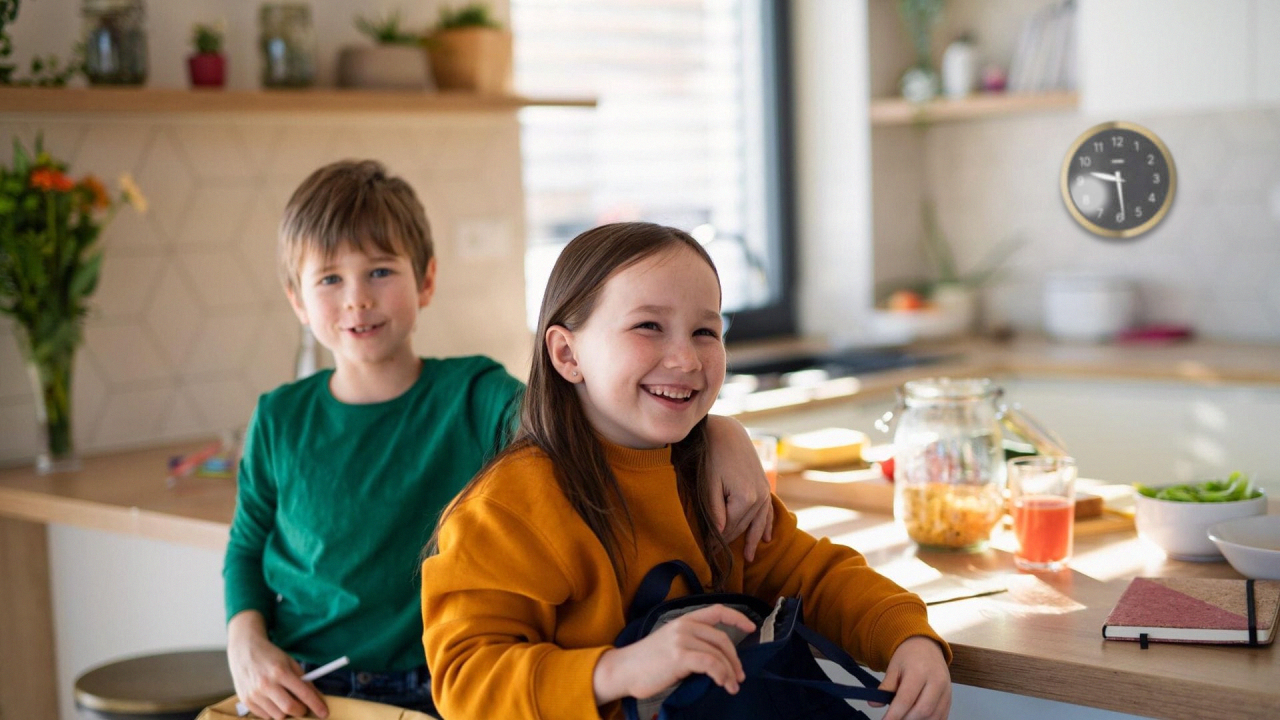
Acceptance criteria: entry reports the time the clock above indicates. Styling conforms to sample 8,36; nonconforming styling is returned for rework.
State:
9,29
